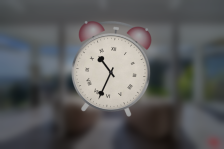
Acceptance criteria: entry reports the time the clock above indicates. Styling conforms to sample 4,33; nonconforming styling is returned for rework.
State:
10,33
